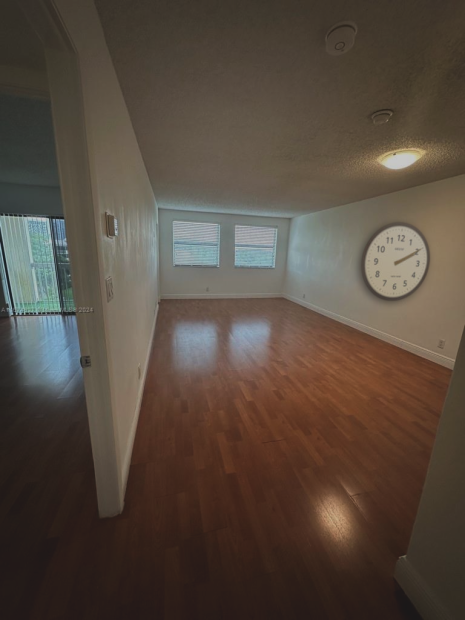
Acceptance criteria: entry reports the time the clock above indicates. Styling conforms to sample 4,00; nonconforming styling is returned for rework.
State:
2,10
